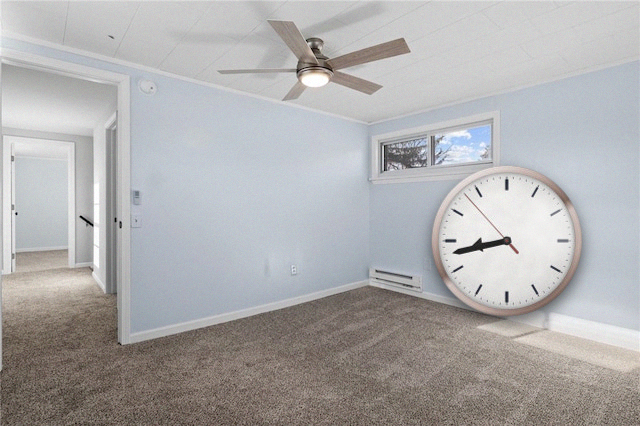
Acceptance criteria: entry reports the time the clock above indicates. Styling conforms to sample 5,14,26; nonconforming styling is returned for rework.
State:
8,42,53
